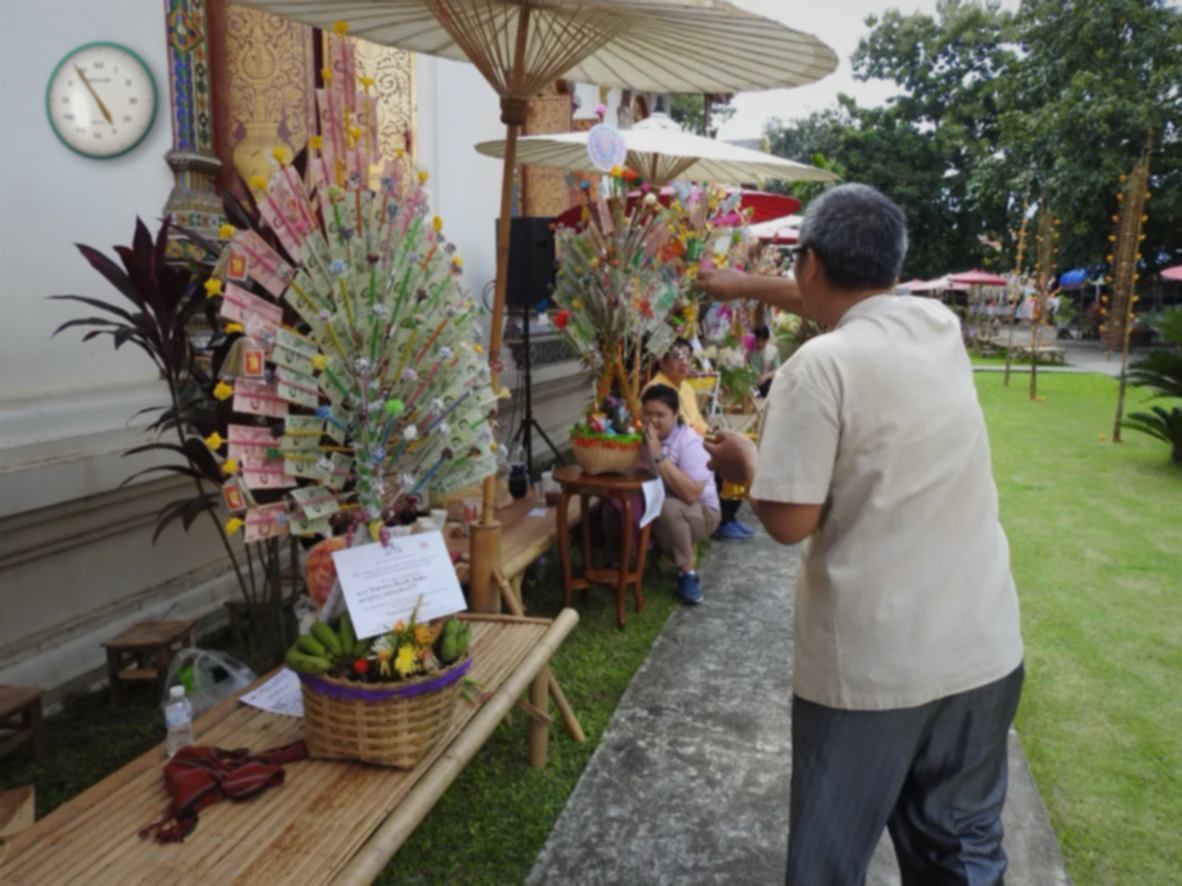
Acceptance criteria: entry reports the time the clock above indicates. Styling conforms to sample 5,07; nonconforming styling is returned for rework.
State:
4,54
